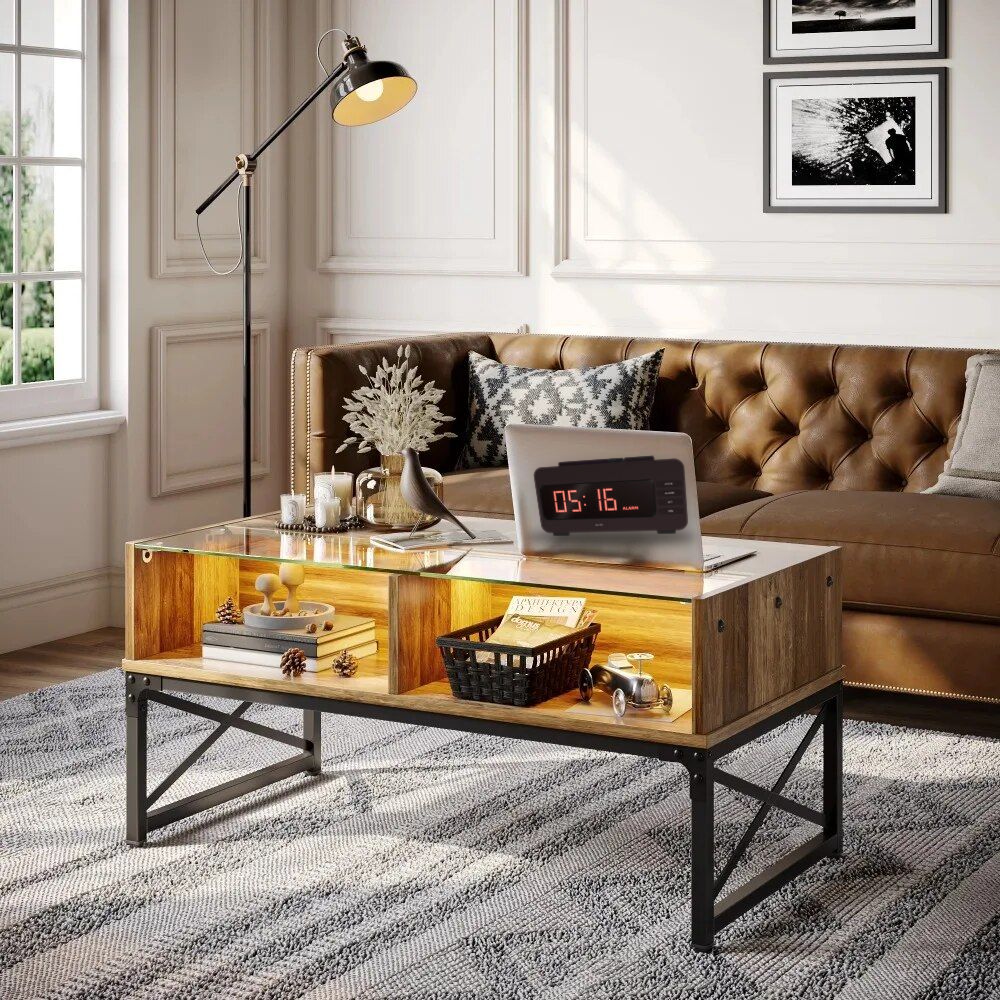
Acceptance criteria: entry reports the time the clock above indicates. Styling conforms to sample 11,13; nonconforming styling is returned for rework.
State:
5,16
